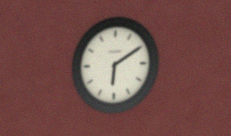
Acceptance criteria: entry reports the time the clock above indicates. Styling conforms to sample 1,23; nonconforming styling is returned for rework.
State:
6,10
